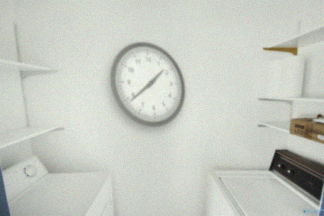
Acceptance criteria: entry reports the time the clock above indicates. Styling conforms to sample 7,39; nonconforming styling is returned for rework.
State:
1,39
